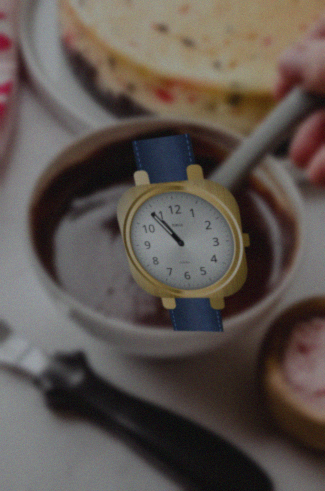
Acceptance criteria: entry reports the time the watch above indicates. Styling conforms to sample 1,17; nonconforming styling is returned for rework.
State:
10,54
